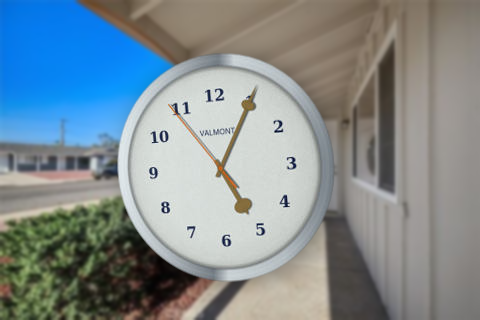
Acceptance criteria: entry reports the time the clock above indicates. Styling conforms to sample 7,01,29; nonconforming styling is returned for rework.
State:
5,04,54
